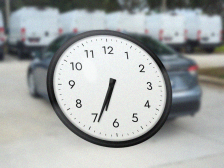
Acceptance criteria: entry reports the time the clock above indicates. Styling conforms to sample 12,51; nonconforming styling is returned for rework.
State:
6,34
